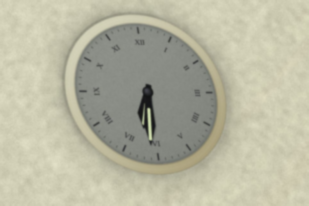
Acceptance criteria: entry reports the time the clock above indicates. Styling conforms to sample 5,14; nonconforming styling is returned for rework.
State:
6,31
